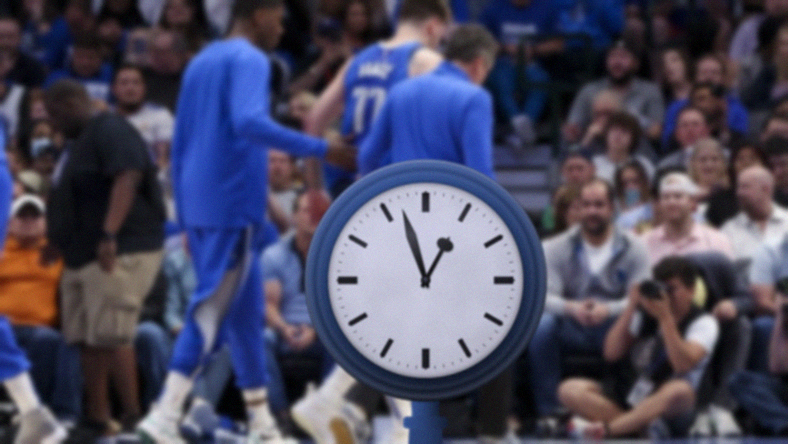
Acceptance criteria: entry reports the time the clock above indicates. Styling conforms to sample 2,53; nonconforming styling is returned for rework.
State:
12,57
